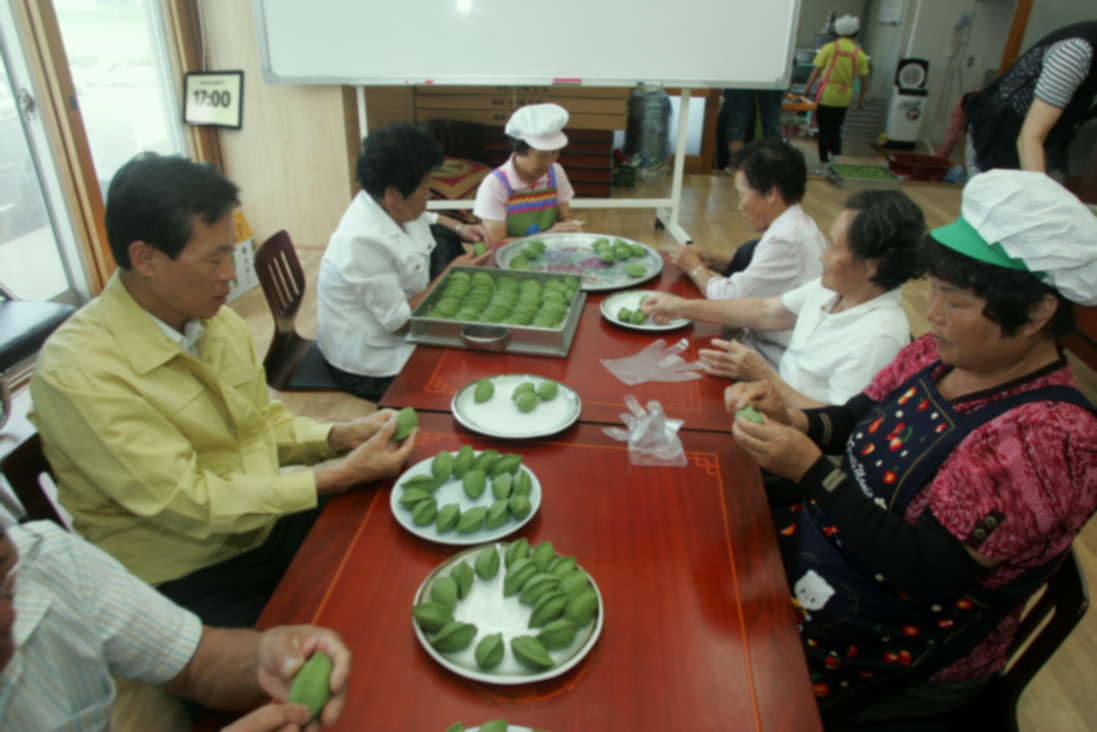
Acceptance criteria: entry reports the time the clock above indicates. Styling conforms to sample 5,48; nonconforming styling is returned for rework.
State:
17,00
